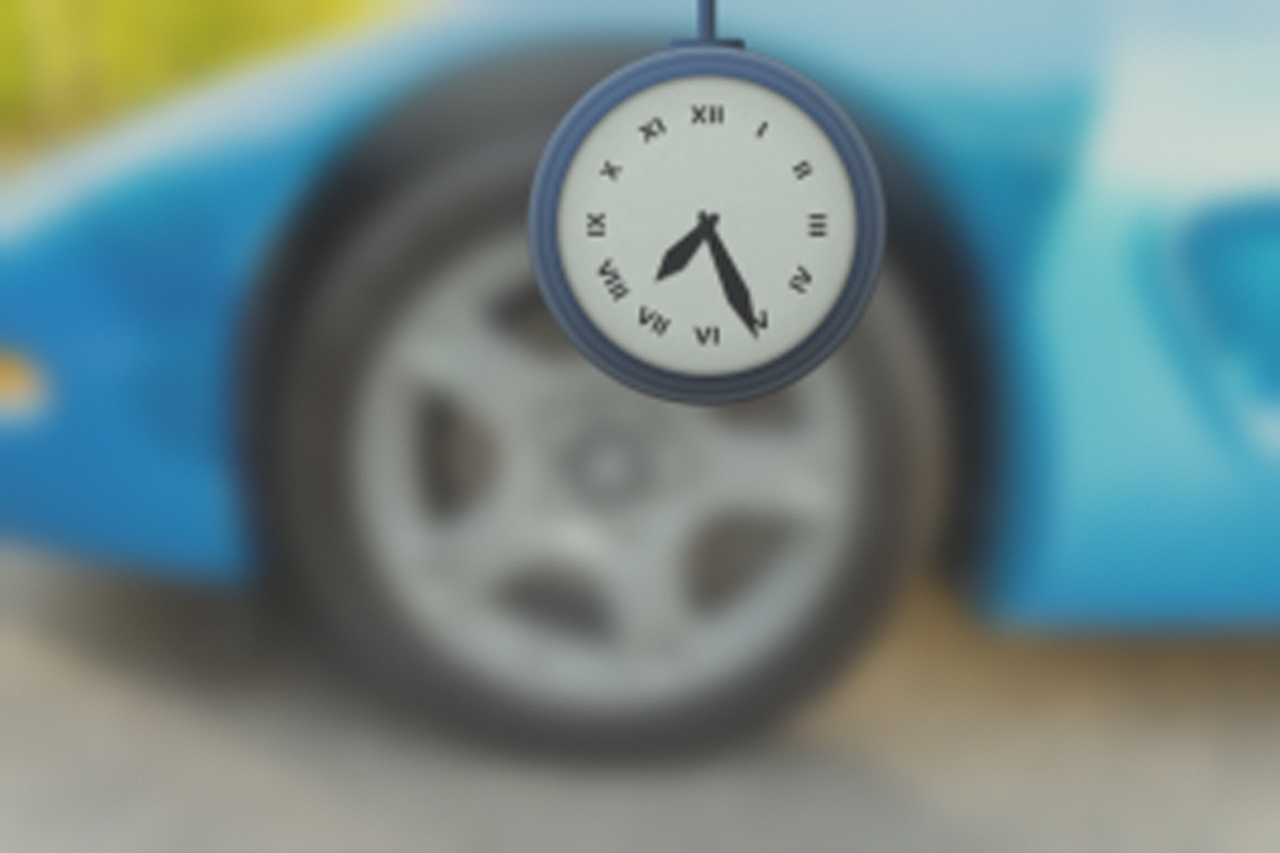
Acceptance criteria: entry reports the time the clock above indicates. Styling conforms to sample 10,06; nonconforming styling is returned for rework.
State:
7,26
